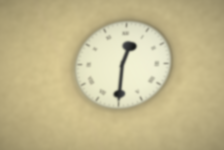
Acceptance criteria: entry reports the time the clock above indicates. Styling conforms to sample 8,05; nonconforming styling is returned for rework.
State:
12,30
